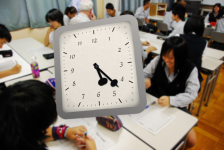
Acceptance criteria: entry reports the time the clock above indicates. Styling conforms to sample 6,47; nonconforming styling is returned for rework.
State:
5,23
